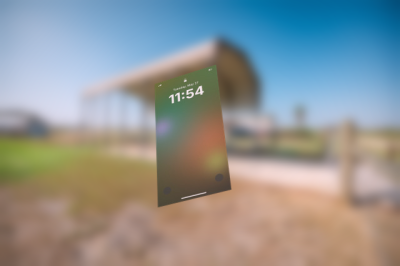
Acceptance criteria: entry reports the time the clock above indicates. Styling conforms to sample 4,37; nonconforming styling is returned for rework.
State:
11,54
